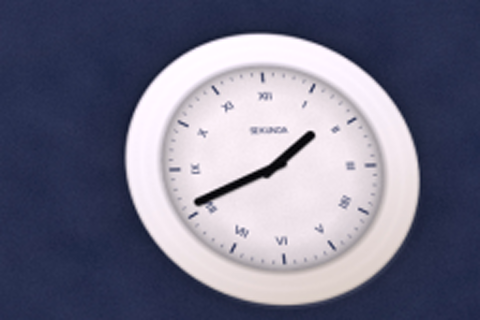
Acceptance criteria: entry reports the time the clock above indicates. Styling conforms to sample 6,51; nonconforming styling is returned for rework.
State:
1,41
